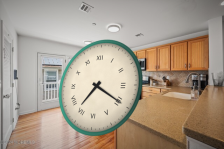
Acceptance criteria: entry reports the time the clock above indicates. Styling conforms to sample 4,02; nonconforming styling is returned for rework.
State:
7,20
